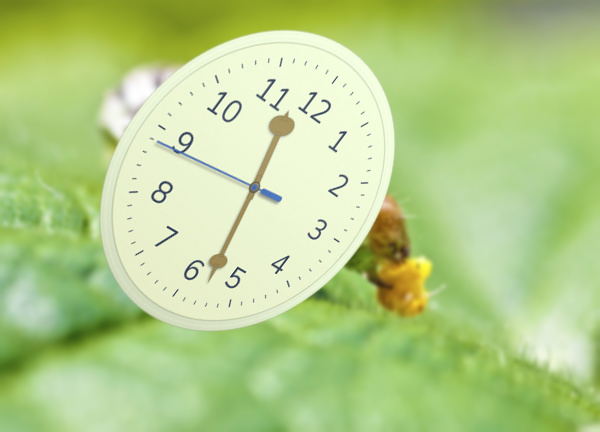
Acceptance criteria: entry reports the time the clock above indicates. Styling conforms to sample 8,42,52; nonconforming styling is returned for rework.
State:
11,27,44
